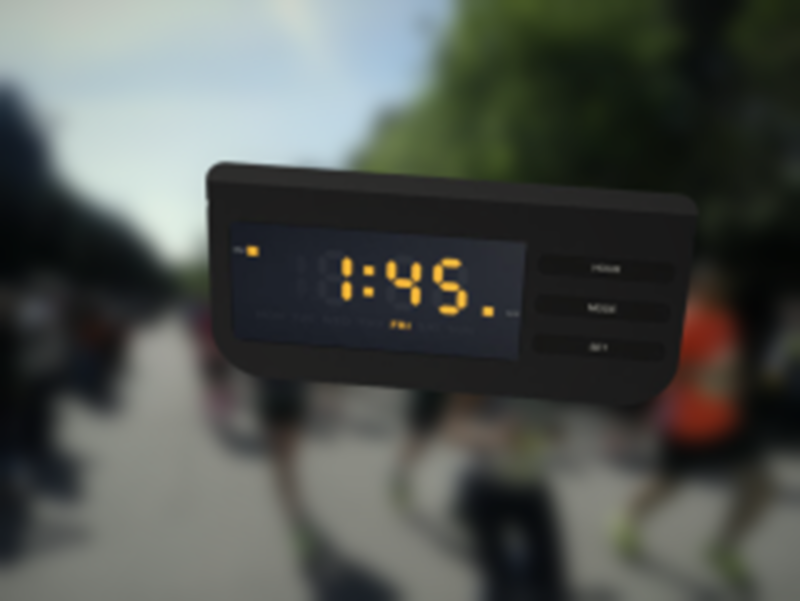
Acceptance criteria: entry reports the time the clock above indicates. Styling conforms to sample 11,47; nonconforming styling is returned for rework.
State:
1,45
